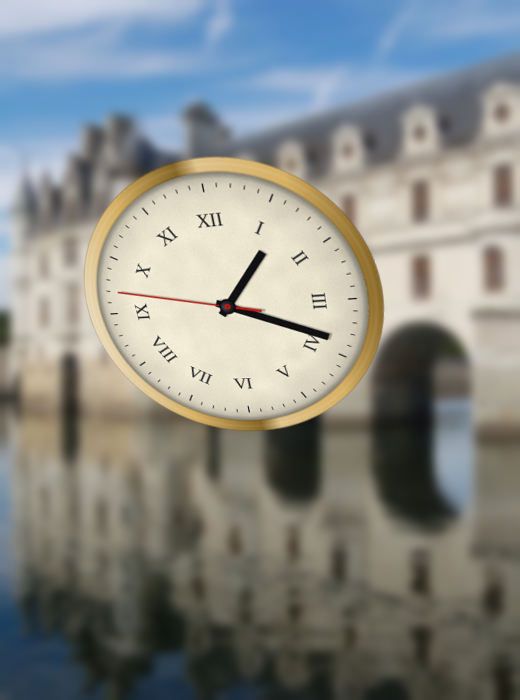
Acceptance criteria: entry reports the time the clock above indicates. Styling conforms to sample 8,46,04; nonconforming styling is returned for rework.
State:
1,18,47
